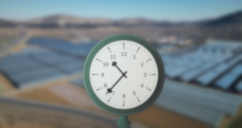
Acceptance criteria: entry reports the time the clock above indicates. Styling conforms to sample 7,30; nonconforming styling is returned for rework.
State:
10,37
